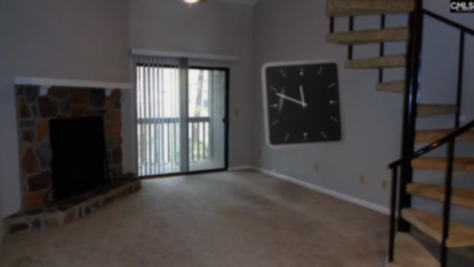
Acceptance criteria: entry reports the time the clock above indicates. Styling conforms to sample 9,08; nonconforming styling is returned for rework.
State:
11,49
